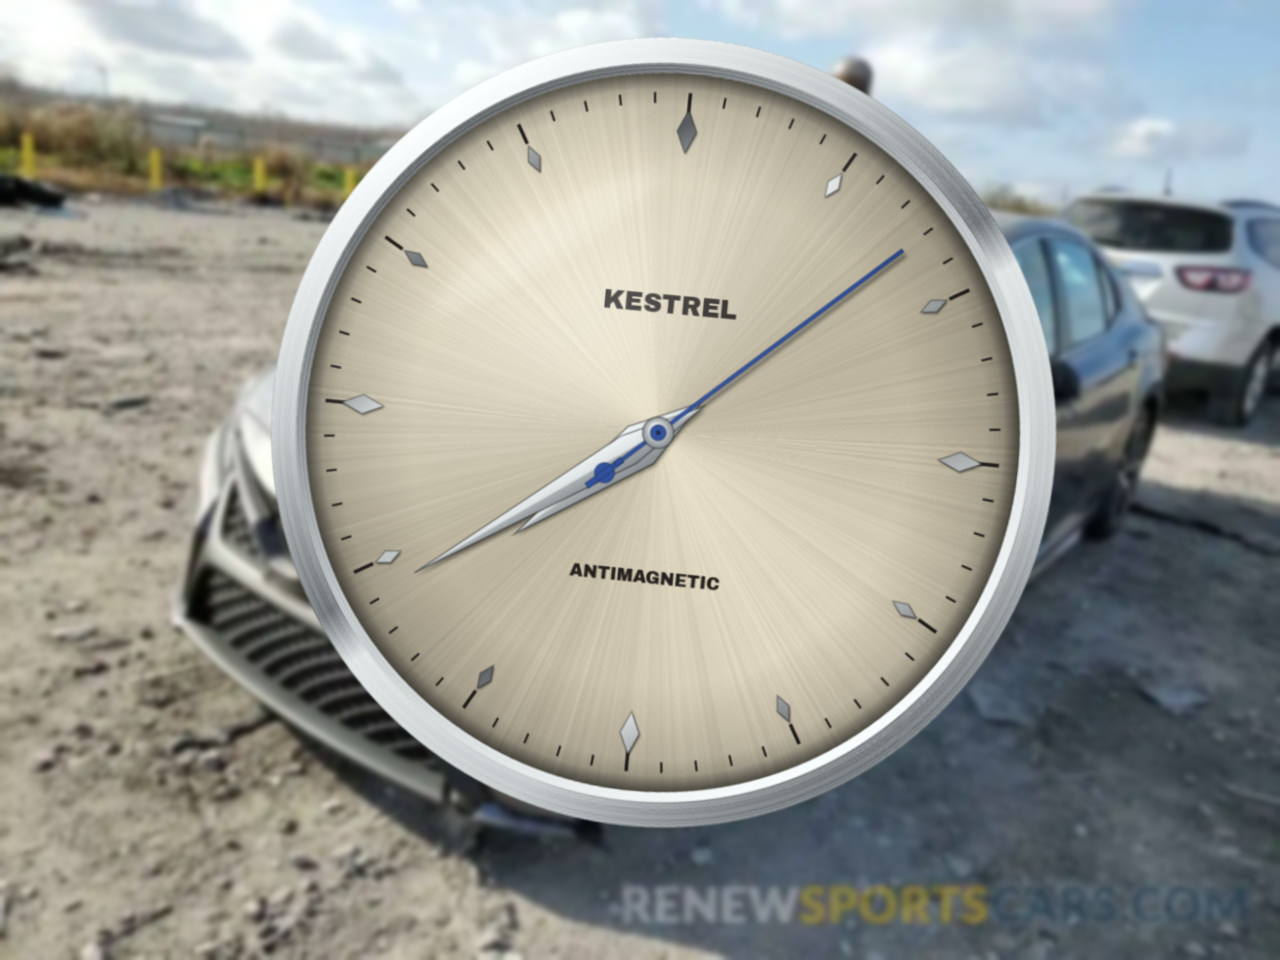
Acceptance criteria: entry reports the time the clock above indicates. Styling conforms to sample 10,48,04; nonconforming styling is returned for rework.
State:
7,39,08
